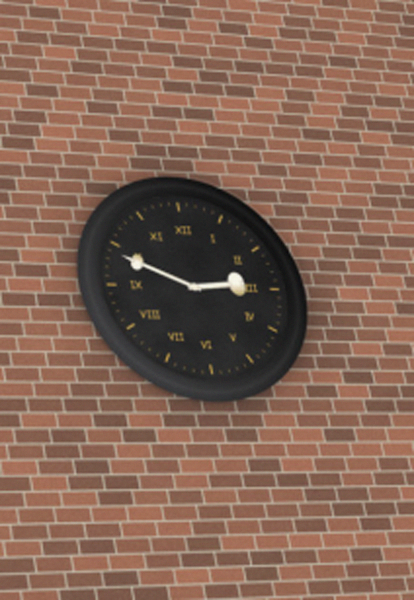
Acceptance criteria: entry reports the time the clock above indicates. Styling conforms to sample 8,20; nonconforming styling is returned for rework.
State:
2,49
